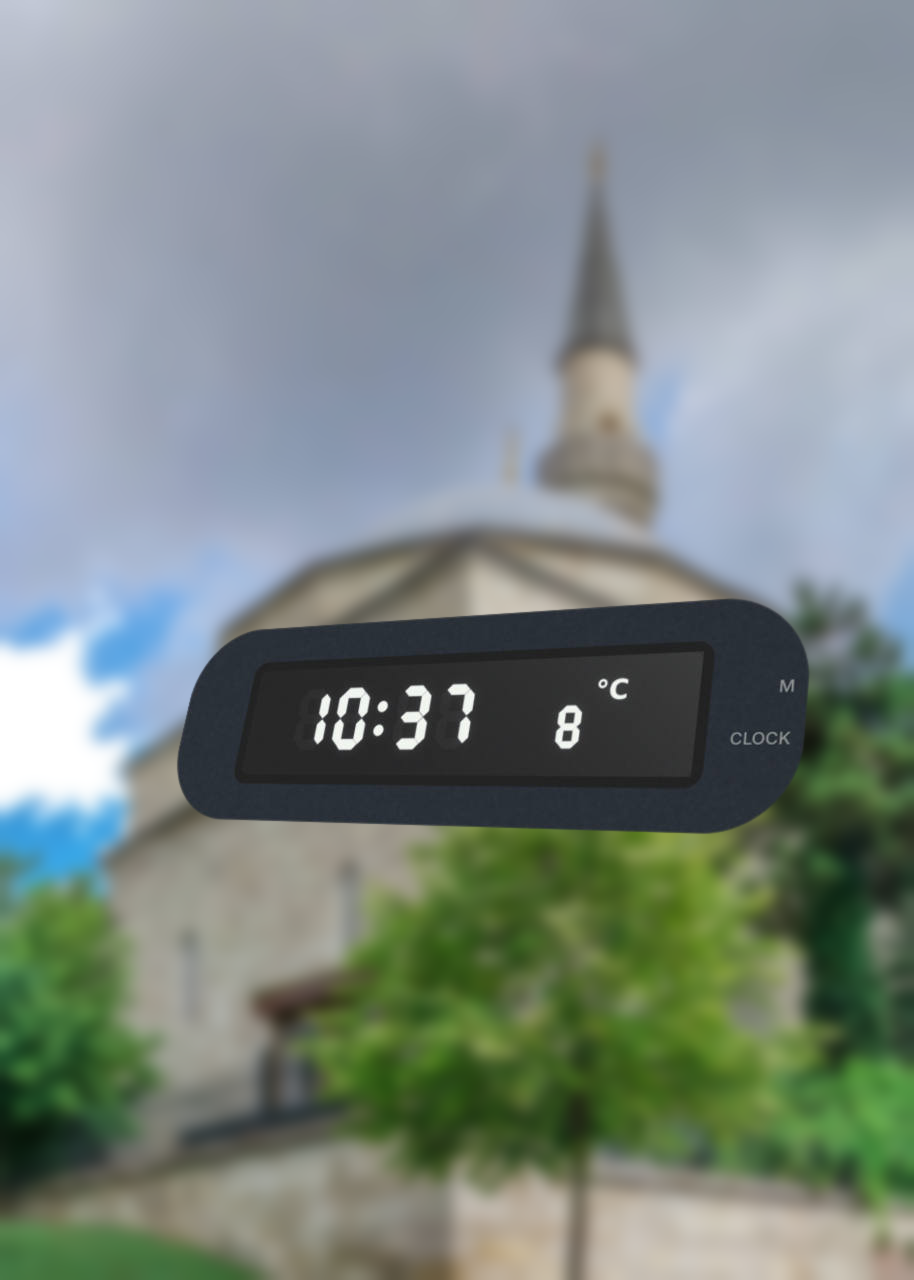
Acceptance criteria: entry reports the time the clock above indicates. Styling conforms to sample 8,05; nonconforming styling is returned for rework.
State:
10,37
